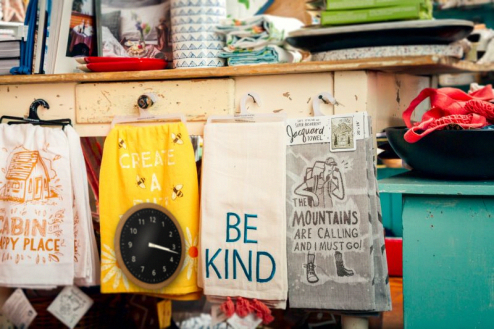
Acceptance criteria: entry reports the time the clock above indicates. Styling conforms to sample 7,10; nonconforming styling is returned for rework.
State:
3,17
